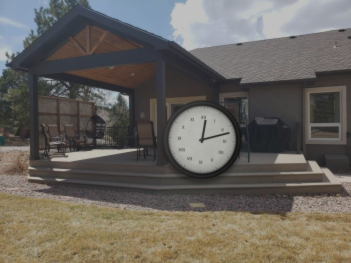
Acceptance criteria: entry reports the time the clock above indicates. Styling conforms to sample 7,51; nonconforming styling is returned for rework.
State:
12,12
